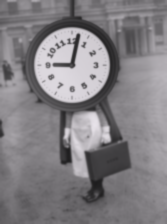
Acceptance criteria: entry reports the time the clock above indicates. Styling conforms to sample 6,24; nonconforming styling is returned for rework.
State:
9,02
